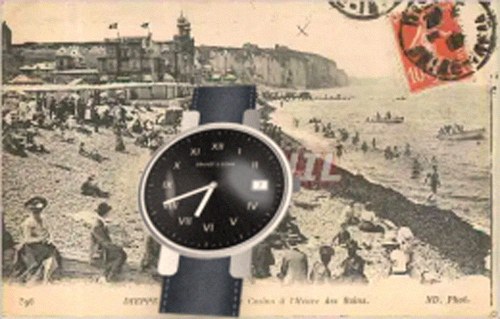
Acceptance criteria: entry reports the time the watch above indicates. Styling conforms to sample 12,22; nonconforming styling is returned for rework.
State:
6,41
